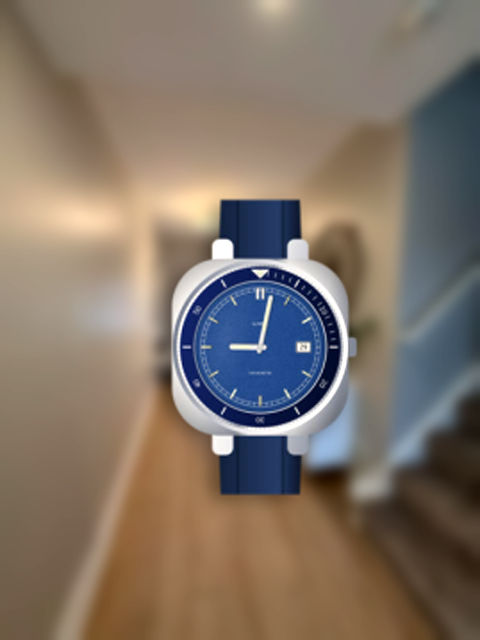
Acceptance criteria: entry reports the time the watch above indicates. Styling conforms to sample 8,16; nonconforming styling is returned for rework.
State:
9,02
